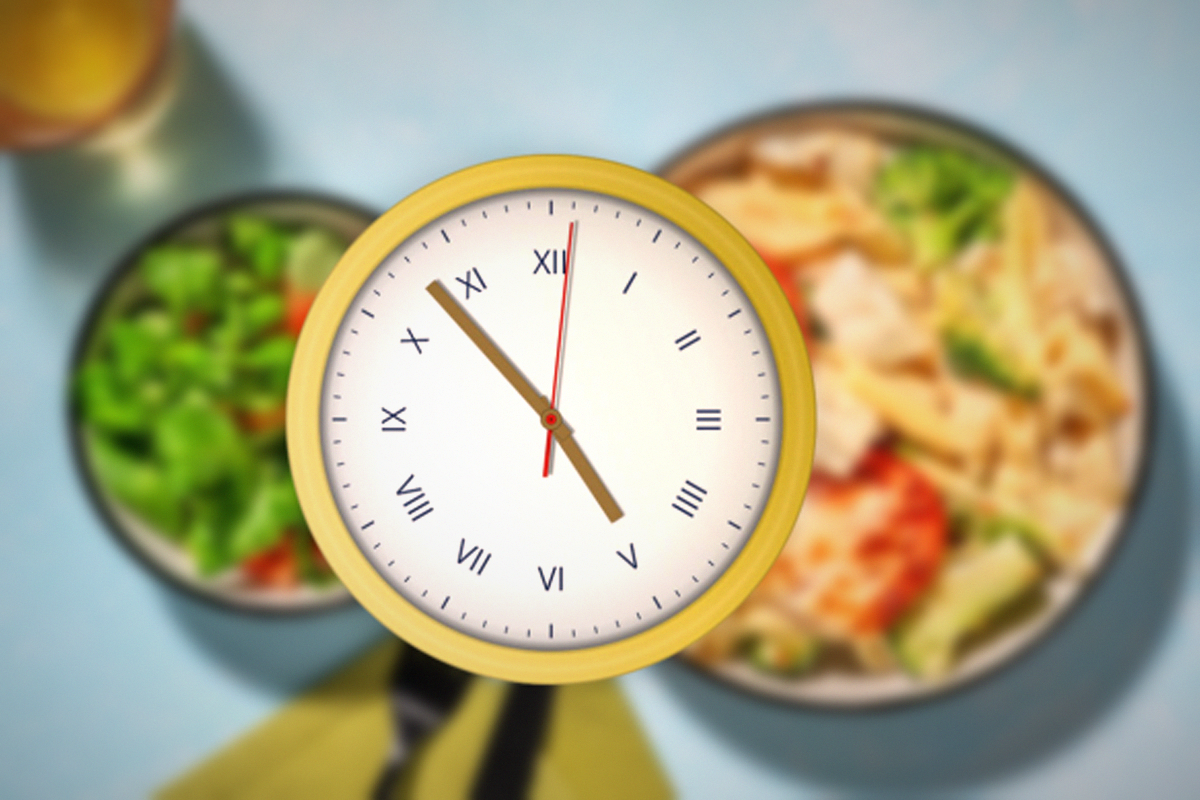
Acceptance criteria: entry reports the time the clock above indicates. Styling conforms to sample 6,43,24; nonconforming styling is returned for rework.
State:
4,53,01
